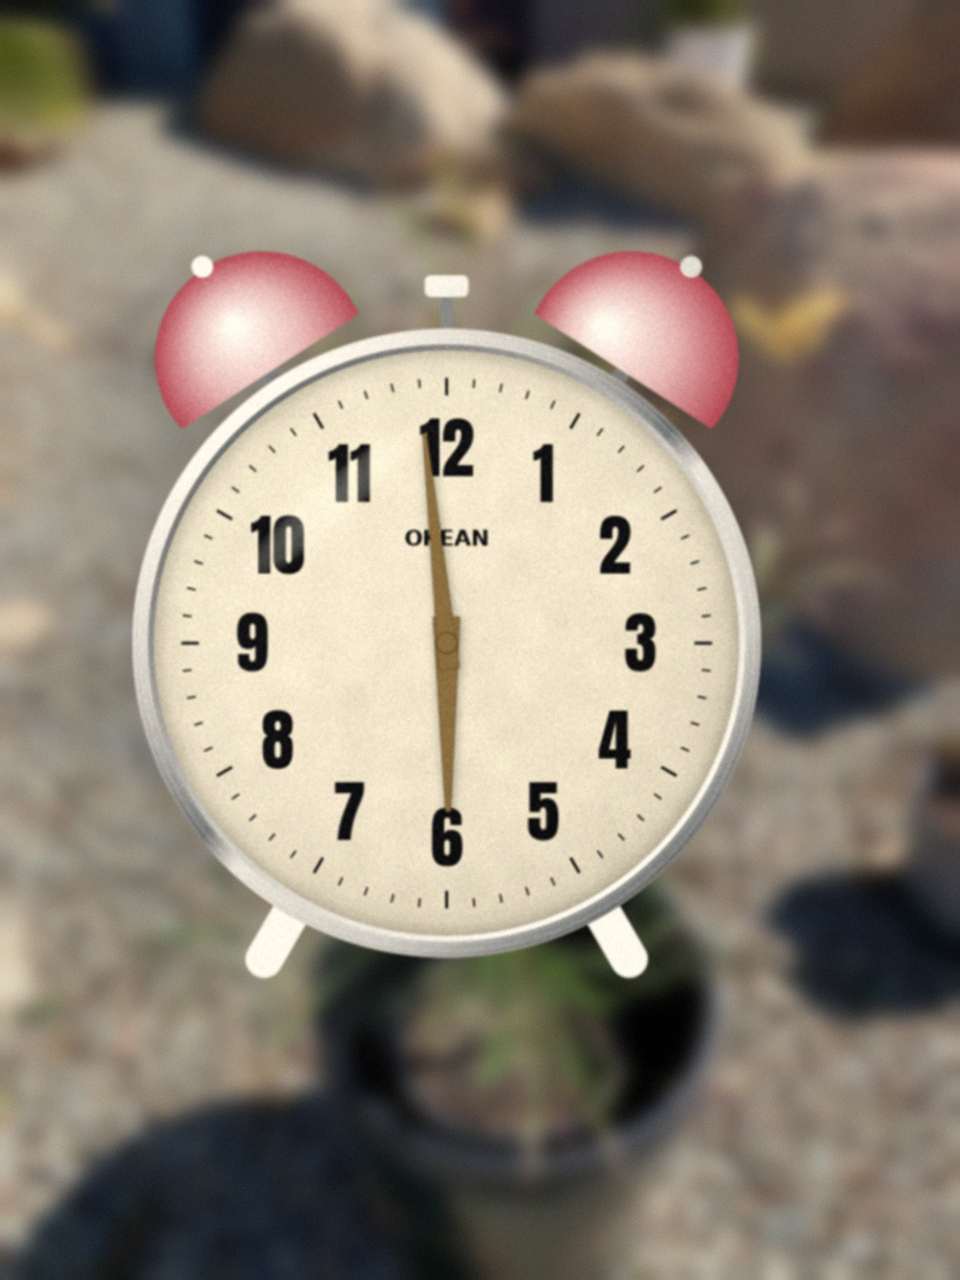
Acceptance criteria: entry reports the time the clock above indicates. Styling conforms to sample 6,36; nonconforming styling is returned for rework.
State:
5,59
